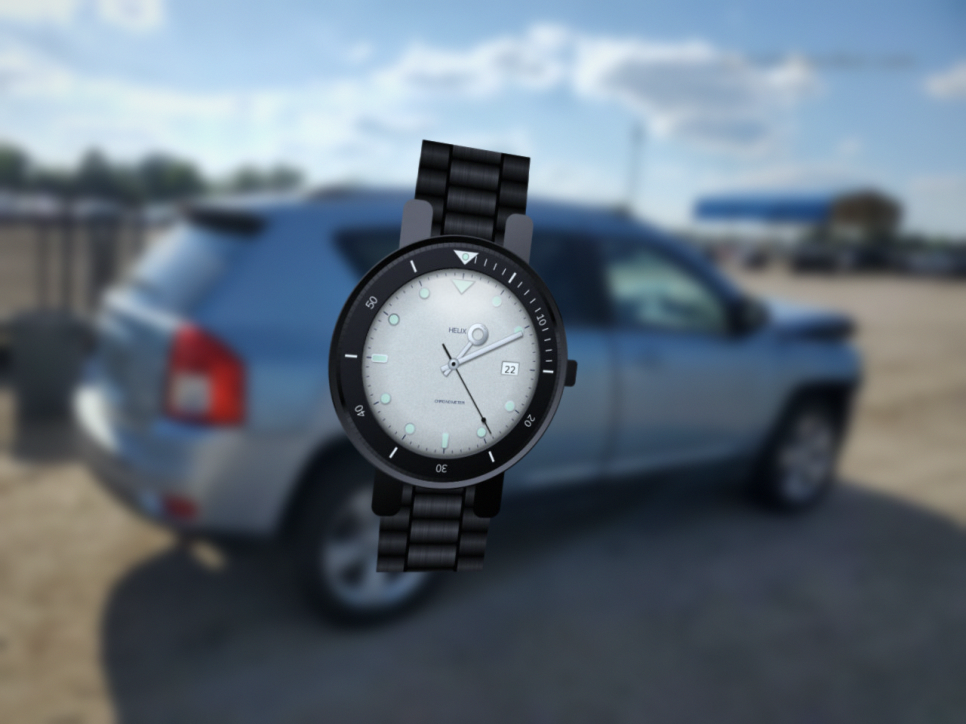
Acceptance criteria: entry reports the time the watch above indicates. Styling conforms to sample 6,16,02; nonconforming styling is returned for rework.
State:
1,10,24
